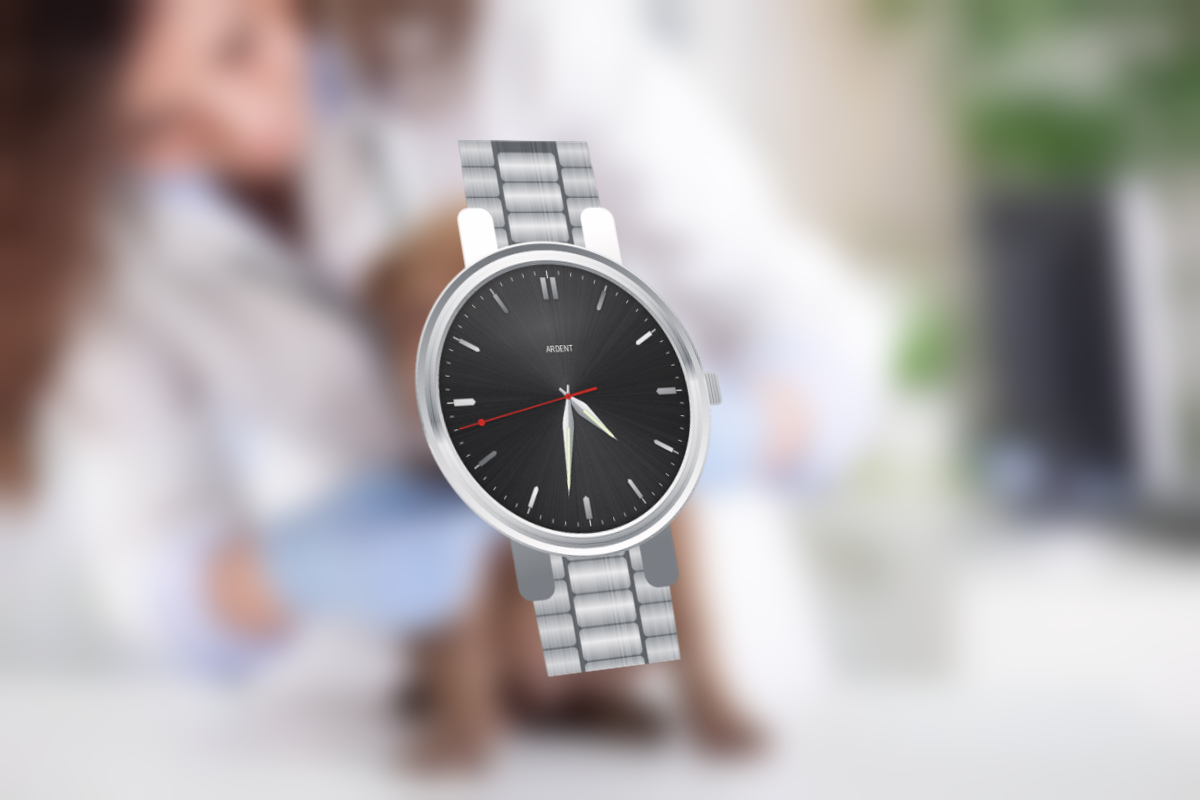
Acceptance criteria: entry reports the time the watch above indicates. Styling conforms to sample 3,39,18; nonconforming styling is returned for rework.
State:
4,31,43
